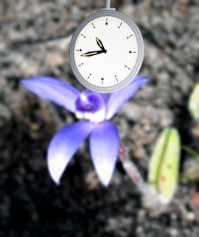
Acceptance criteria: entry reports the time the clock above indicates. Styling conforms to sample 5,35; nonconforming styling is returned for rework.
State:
10,43
